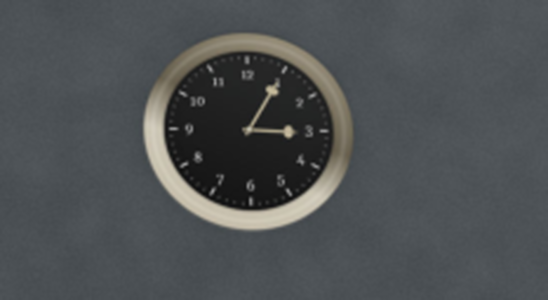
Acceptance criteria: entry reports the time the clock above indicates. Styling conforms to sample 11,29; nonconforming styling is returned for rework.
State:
3,05
